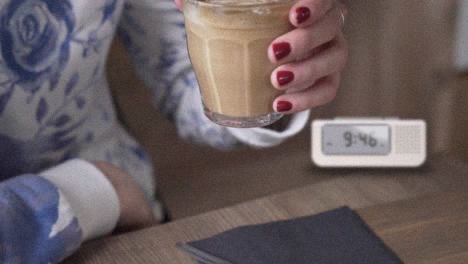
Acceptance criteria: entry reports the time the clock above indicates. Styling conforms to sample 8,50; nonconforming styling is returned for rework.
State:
9,46
